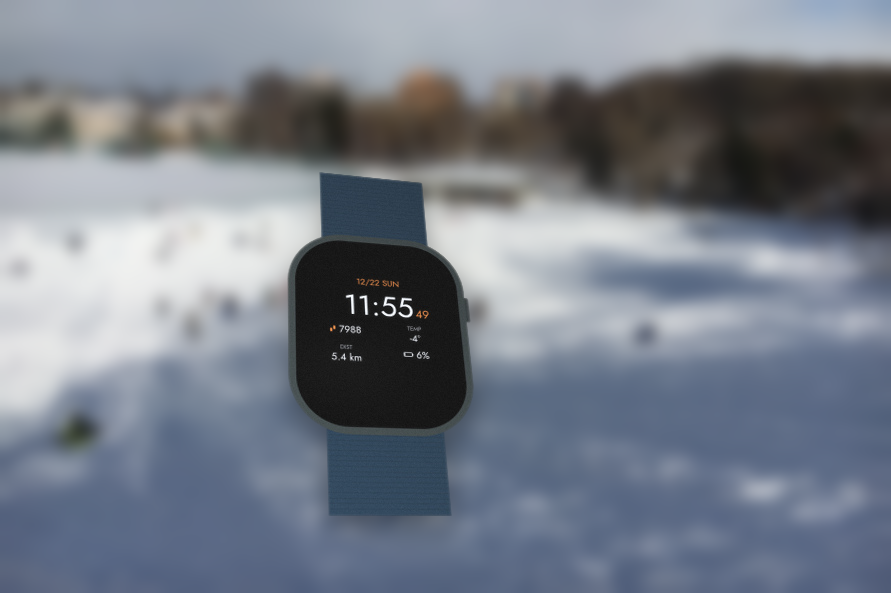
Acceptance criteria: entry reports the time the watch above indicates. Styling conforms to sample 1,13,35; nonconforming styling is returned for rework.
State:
11,55,49
